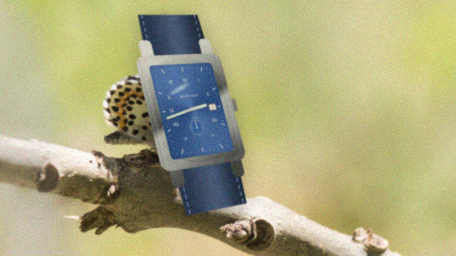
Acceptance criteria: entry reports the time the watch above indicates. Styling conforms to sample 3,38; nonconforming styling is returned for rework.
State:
2,43
